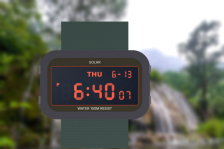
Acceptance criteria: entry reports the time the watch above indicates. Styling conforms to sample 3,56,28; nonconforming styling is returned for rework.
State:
6,40,07
